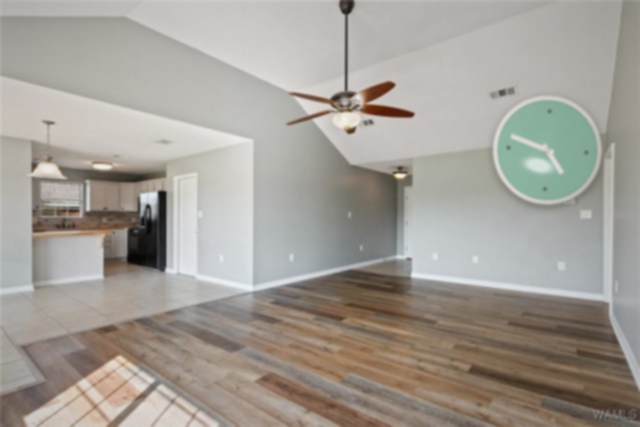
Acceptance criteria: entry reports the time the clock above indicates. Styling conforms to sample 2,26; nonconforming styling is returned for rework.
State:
4,48
